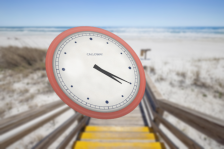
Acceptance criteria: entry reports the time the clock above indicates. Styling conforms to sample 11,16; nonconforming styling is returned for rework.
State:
4,20
